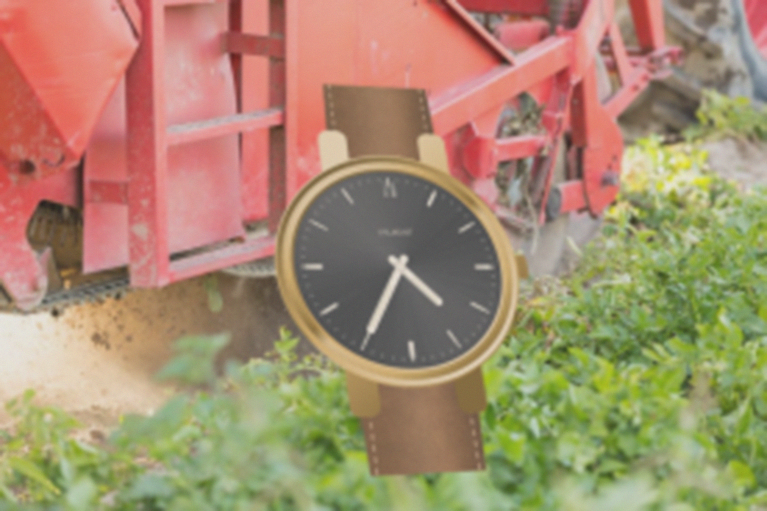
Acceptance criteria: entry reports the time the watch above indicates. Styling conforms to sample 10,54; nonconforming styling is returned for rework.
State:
4,35
